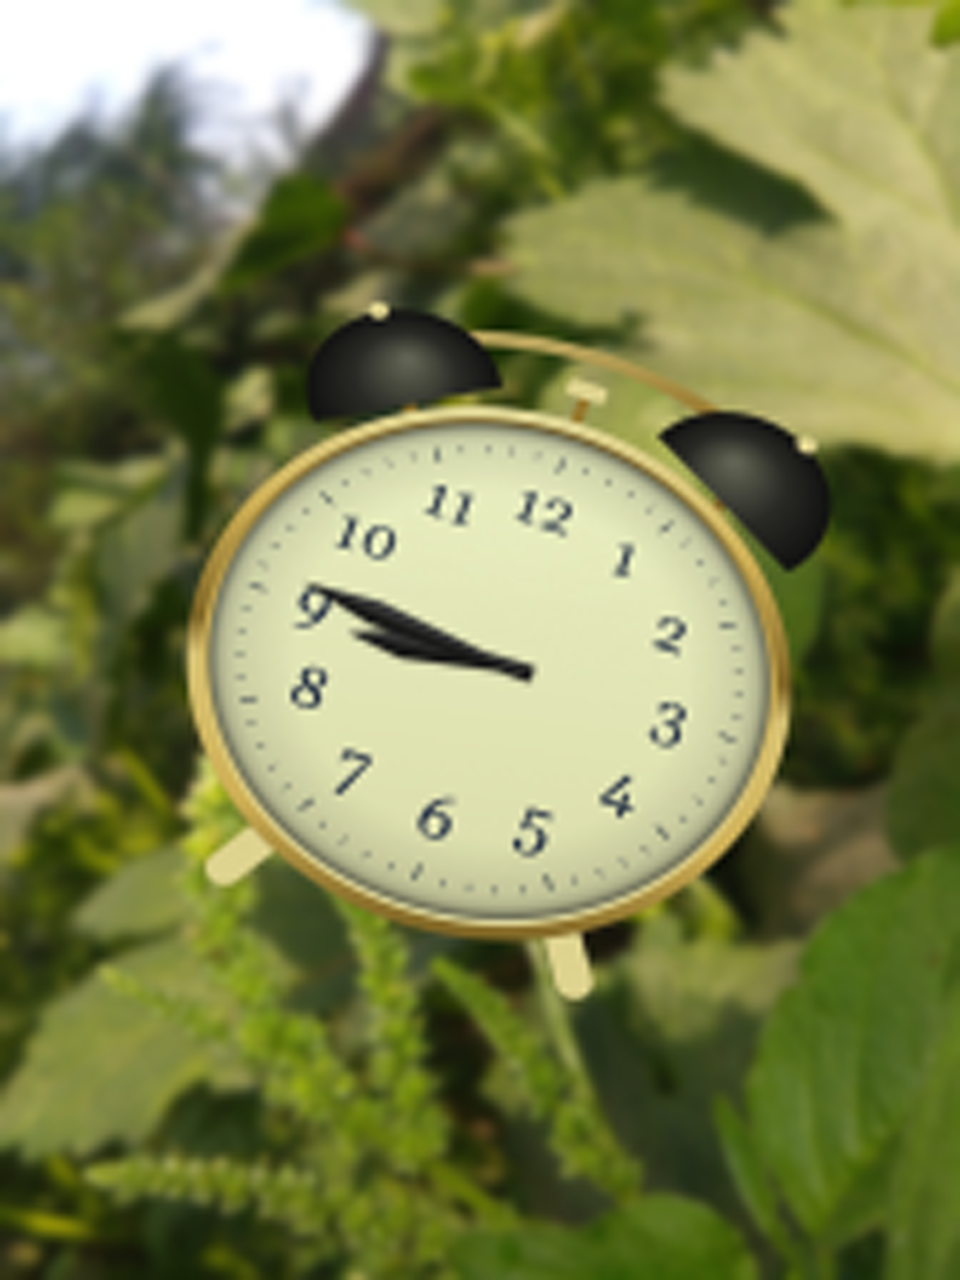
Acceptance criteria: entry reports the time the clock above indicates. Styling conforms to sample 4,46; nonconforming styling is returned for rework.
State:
8,46
